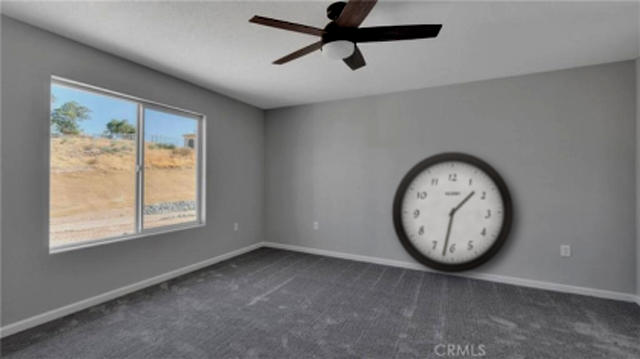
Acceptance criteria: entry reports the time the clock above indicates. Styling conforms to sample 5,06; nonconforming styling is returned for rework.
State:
1,32
